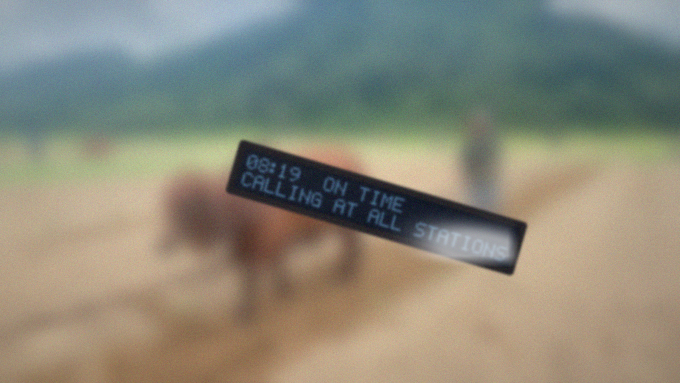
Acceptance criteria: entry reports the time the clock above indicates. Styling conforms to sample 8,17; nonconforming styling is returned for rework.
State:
8,19
